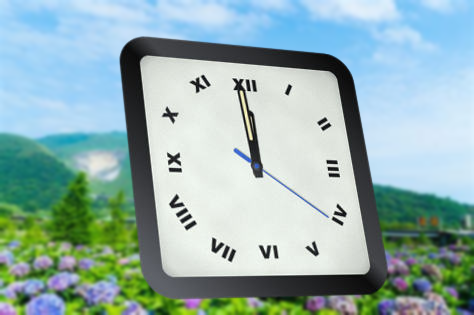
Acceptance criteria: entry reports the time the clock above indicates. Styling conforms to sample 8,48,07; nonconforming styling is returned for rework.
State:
11,59,21
